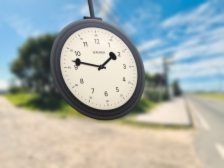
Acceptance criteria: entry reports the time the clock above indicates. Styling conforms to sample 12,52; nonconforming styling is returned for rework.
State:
1,47
